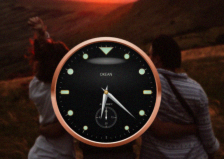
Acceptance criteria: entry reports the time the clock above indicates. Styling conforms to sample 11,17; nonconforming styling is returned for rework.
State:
6,22
